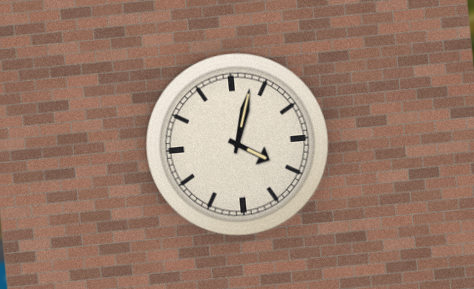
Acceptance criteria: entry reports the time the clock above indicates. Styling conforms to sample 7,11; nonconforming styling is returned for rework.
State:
4,03
